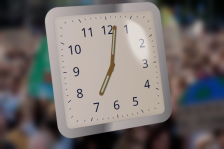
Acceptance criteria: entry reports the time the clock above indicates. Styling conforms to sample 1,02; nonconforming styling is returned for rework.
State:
7,02
